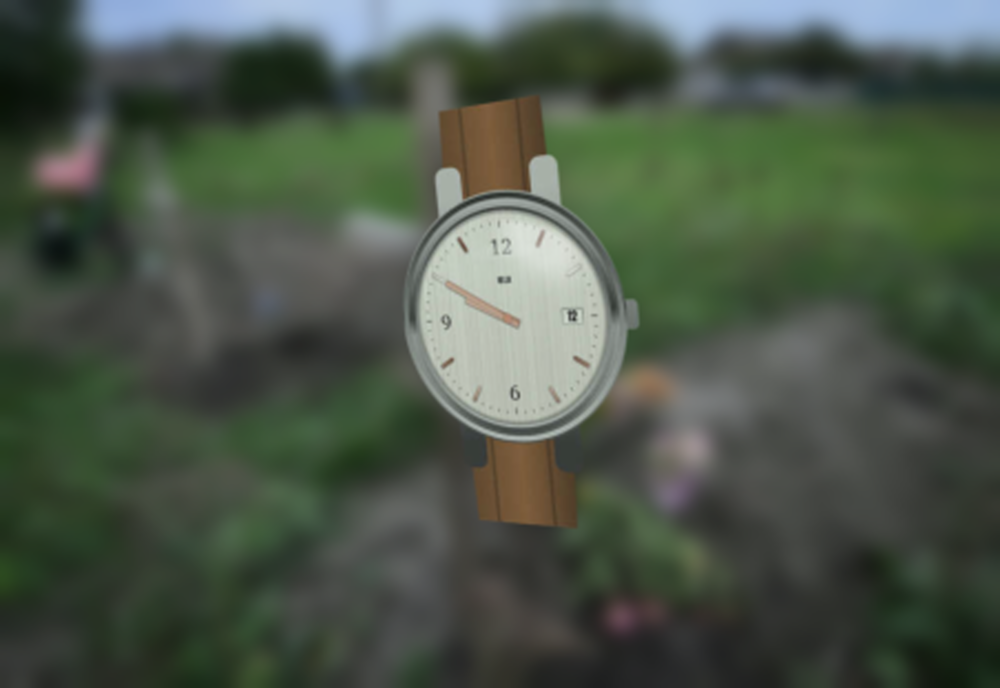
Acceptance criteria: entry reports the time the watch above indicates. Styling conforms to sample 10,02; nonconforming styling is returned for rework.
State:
9,50
